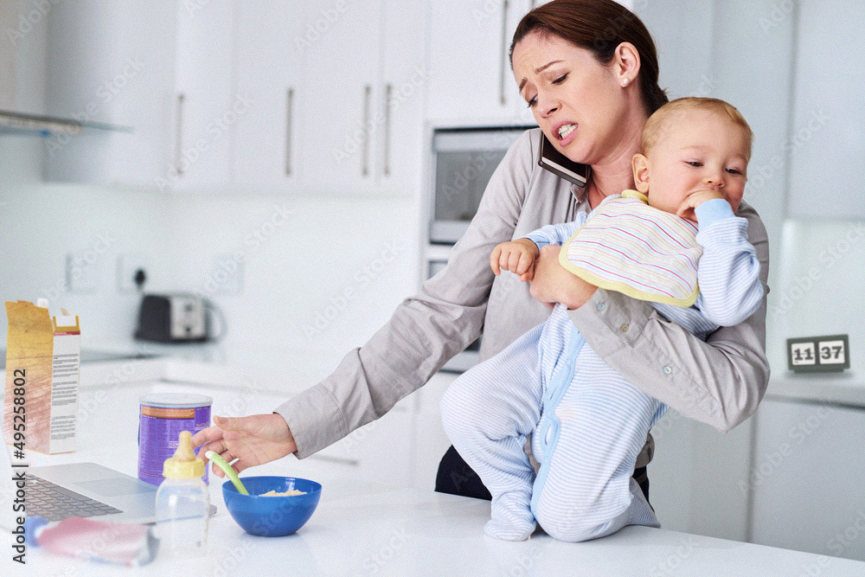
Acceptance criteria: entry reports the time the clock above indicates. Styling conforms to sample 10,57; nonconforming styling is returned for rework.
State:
11,37
